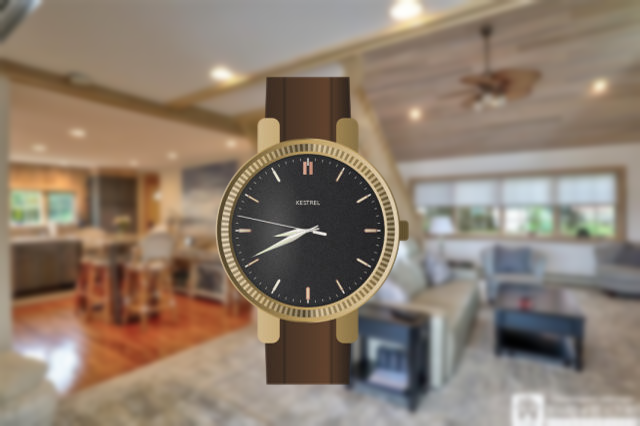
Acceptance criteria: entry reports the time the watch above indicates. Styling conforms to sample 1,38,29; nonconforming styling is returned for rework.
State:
8,40,47
